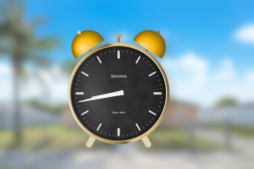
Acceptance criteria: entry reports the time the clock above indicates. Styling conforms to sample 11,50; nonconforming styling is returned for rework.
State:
8,43
